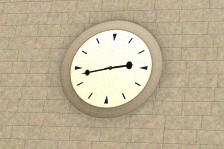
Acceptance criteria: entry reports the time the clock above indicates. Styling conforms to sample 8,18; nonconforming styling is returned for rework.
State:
2,43
